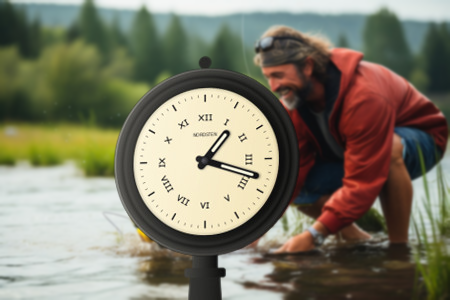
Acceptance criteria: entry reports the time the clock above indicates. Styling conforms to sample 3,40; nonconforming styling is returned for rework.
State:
1,18
